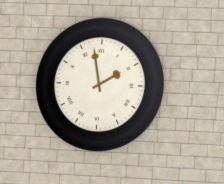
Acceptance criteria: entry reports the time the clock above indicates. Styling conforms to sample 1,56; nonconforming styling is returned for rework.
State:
1,58
